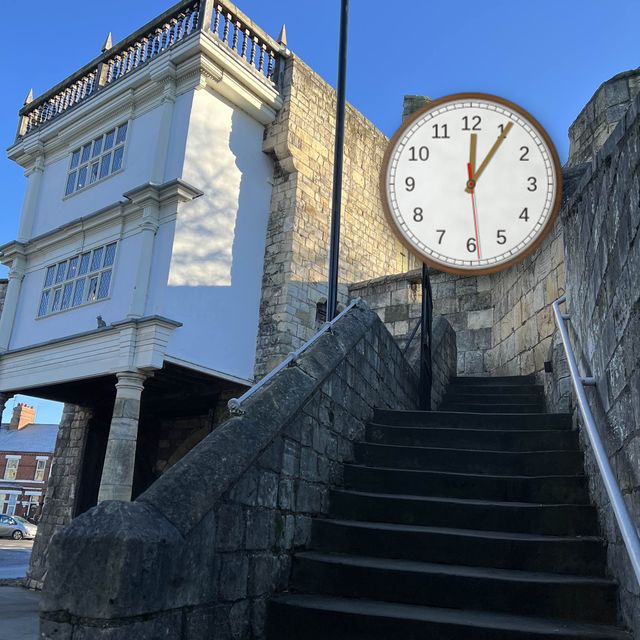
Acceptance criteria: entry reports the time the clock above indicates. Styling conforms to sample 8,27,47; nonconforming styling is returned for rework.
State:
12,05,29
